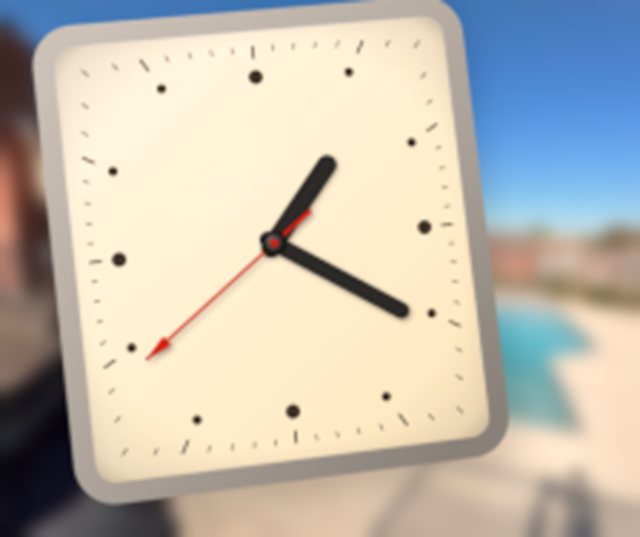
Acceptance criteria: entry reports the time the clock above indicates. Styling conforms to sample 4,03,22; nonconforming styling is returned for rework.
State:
1,20,39
